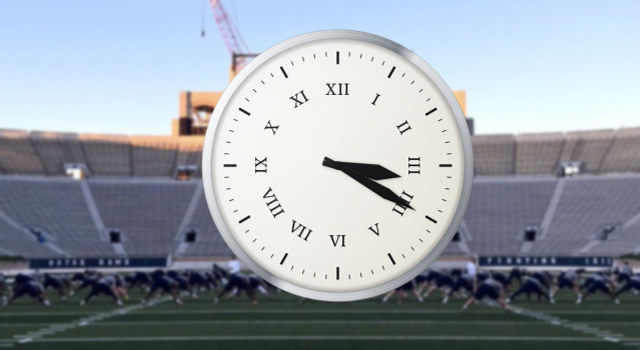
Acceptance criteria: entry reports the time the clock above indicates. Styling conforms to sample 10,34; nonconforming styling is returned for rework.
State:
3,20
